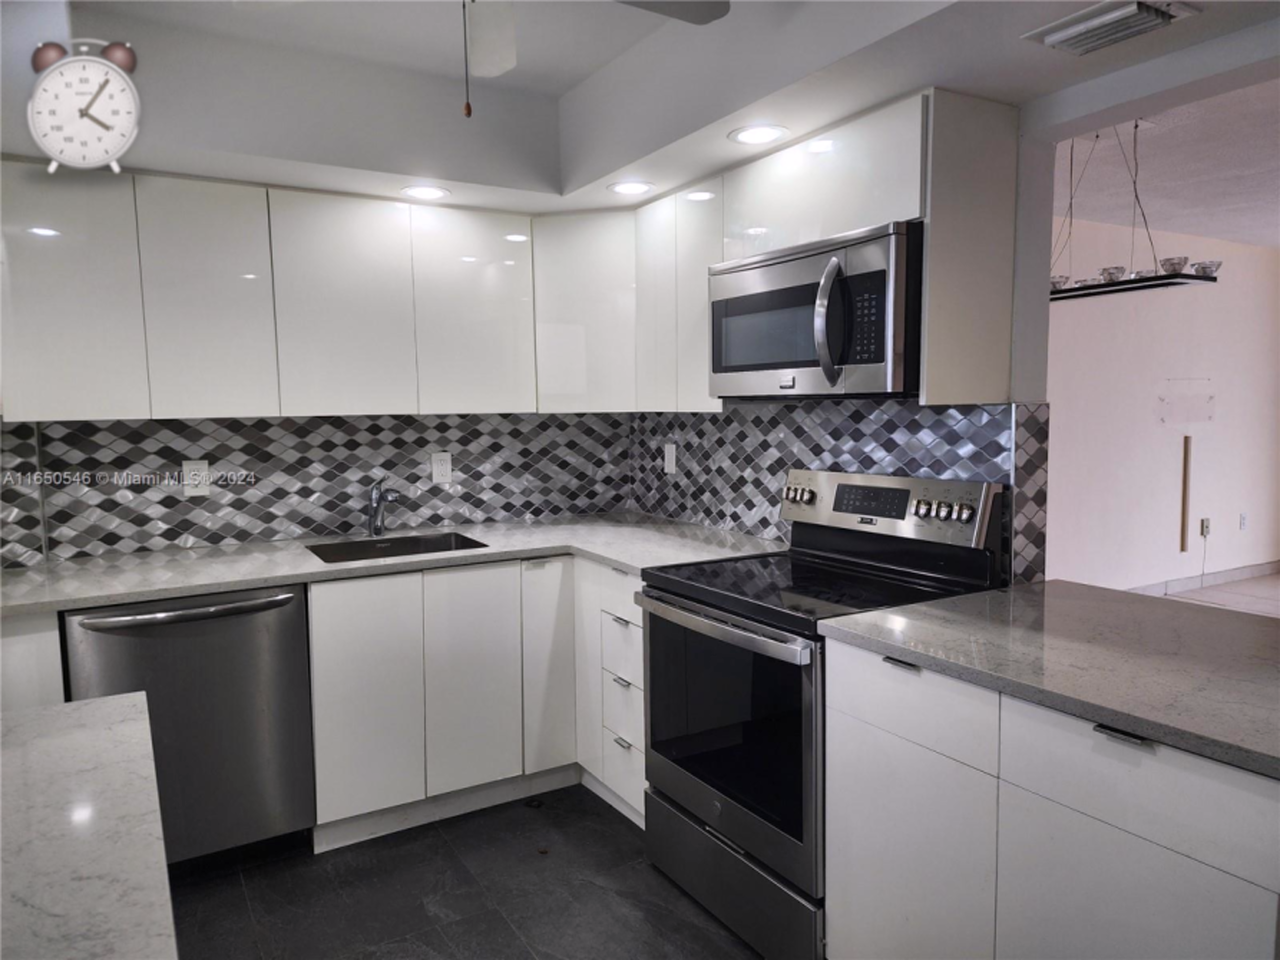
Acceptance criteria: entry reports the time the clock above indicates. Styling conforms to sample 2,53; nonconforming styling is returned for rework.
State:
4,06
